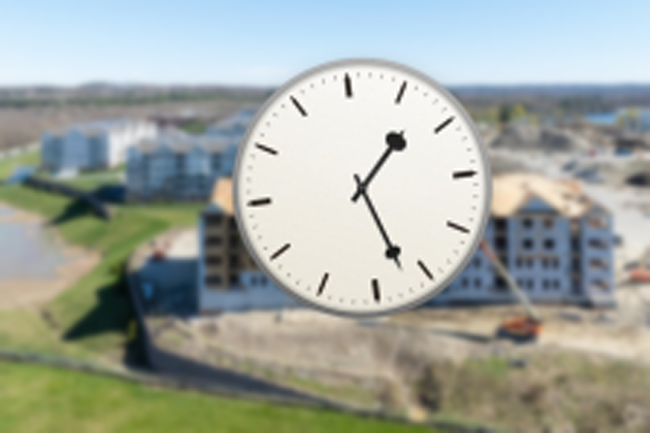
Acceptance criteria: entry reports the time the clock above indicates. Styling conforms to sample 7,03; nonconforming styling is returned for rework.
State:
1,27
